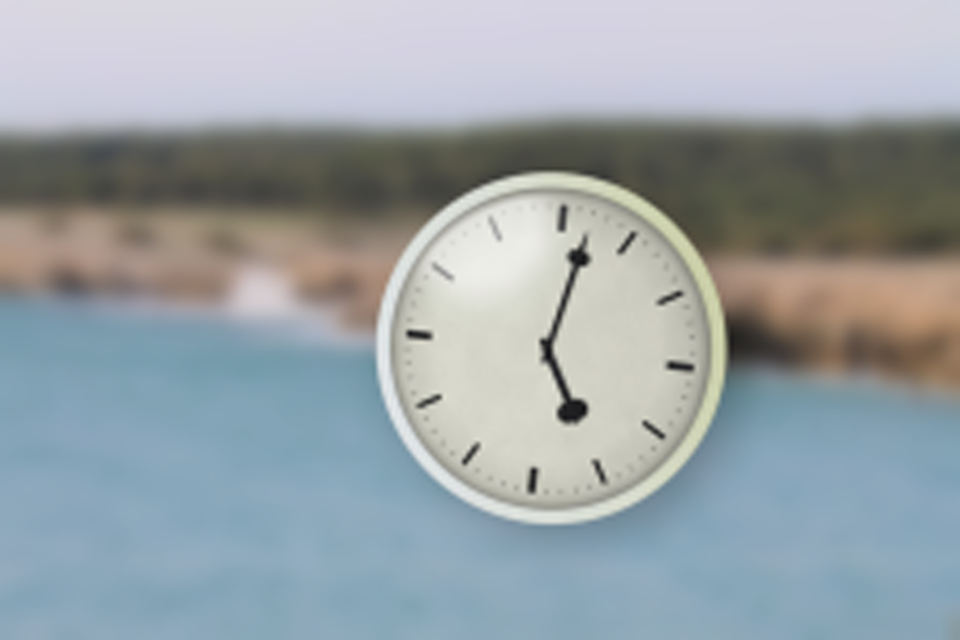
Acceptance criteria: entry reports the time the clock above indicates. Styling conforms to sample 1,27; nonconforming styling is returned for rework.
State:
5,02
